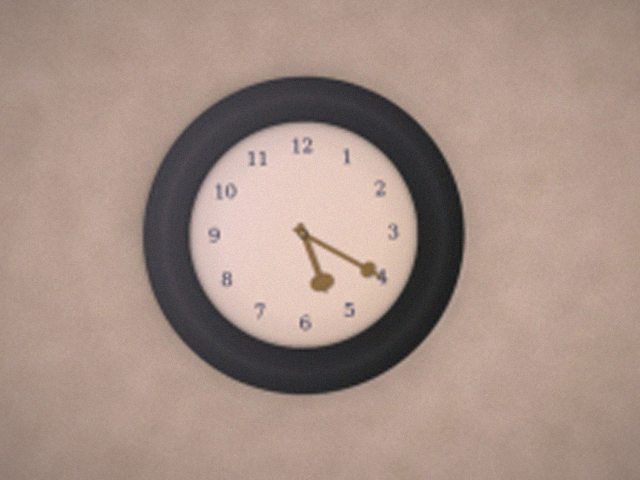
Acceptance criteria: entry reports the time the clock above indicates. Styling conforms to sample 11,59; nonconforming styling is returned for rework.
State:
5,20
